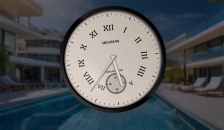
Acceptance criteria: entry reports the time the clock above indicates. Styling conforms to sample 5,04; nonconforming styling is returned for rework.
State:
5,37
